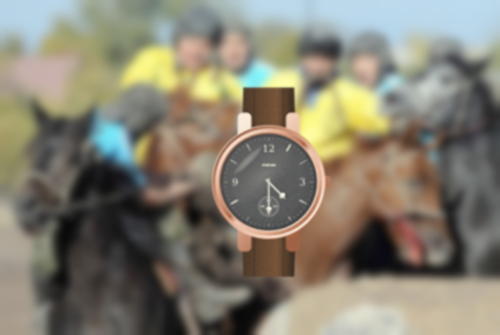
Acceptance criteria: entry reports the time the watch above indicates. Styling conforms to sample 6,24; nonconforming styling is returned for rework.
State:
4,30
